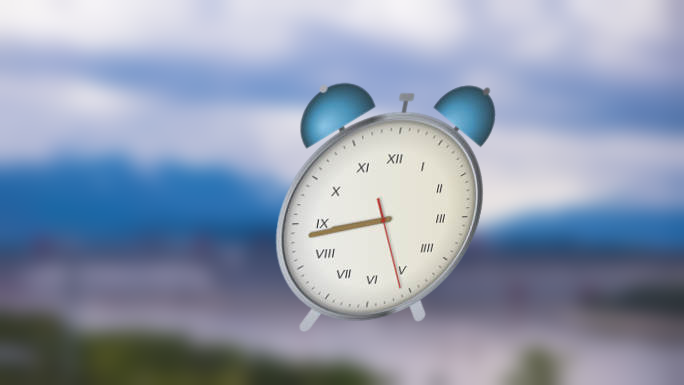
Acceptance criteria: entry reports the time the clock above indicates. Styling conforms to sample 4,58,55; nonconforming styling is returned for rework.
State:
8,43,26
